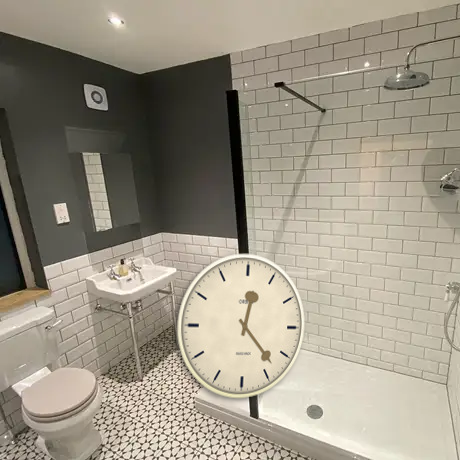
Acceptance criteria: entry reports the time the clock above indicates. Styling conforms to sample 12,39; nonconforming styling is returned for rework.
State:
12,23
